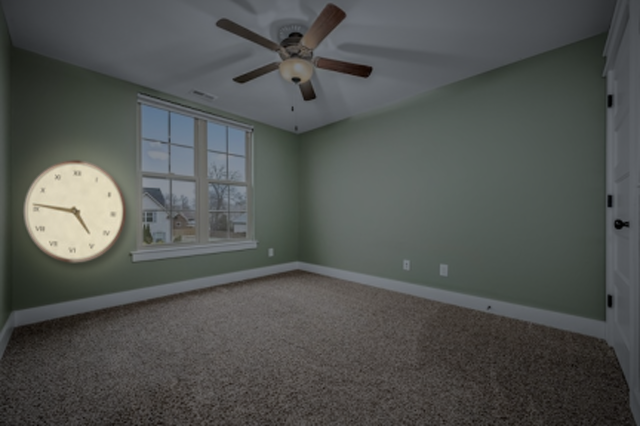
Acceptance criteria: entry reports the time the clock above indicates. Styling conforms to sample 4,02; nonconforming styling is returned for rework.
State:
4,46
